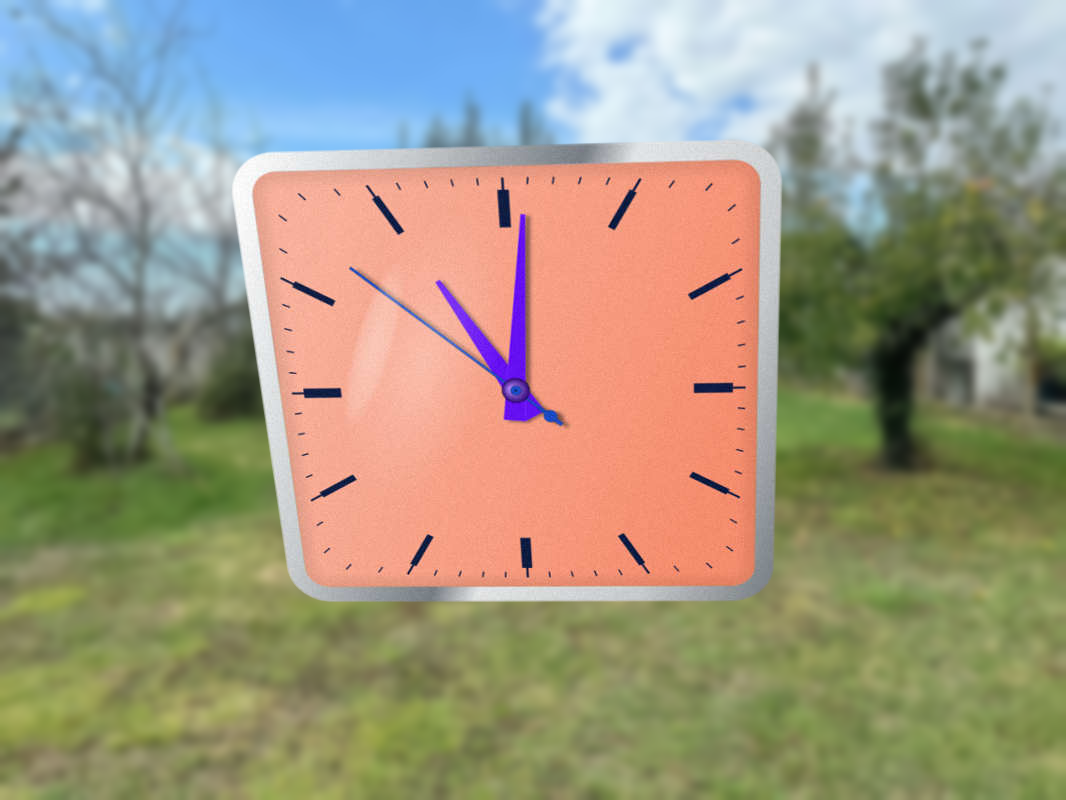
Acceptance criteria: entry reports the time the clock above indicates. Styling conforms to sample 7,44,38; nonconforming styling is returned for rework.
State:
11,00,52
